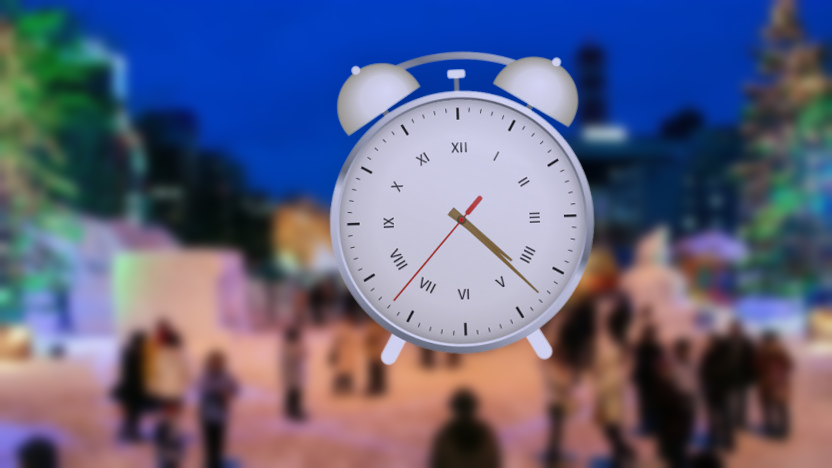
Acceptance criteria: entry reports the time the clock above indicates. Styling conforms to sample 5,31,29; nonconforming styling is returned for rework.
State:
4,22,37
